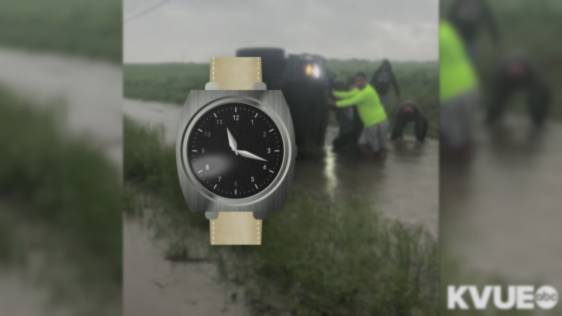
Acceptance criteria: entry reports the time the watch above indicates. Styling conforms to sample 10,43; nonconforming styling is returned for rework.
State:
11,18
